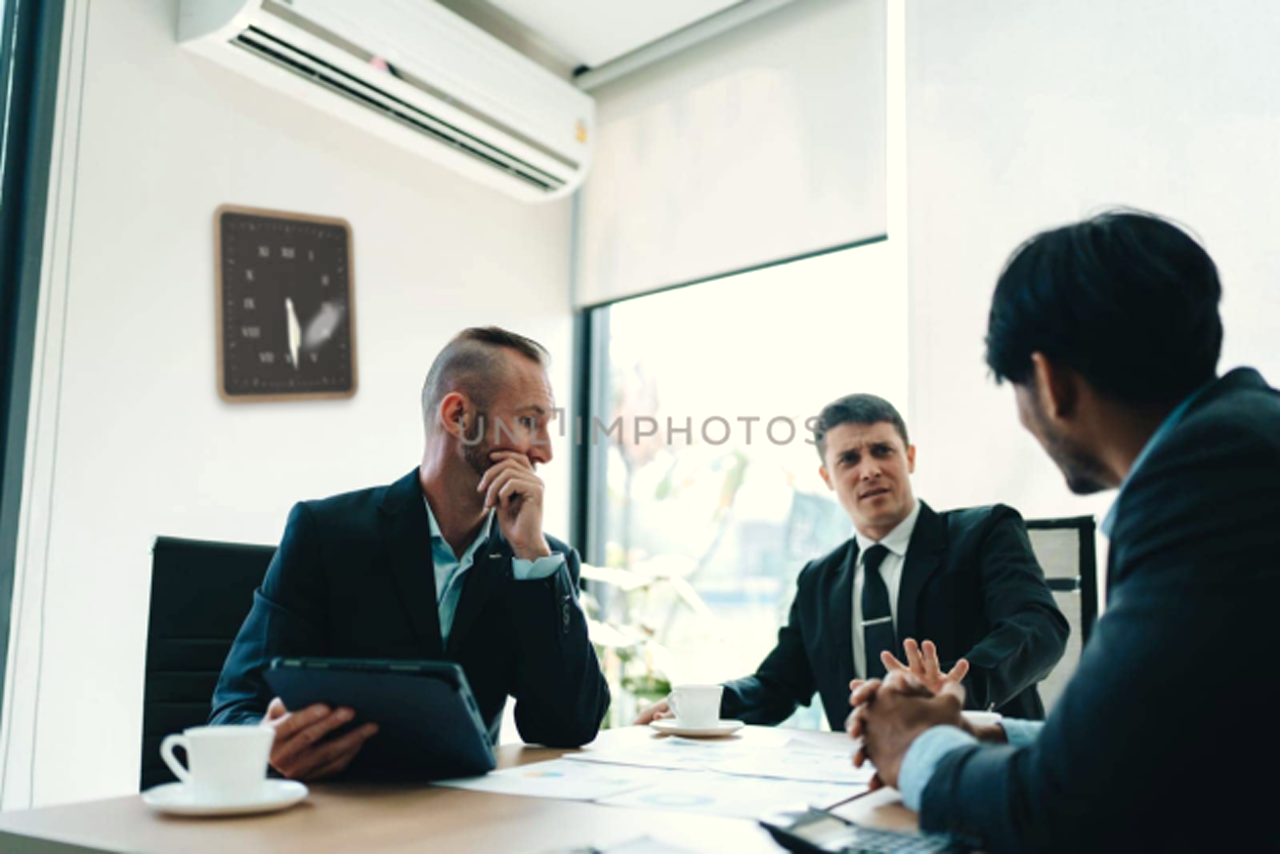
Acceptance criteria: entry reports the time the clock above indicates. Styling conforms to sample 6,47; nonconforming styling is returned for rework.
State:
5,29
